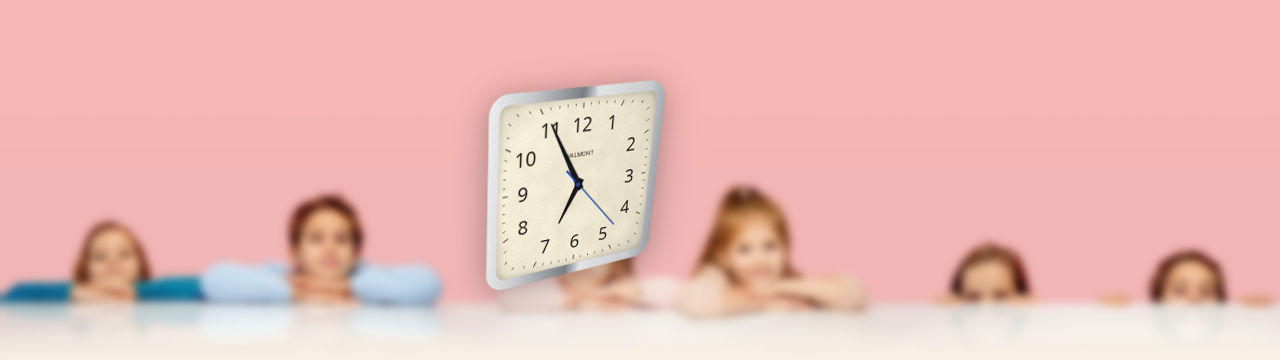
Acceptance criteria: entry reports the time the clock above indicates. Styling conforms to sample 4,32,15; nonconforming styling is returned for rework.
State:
6,55,23
